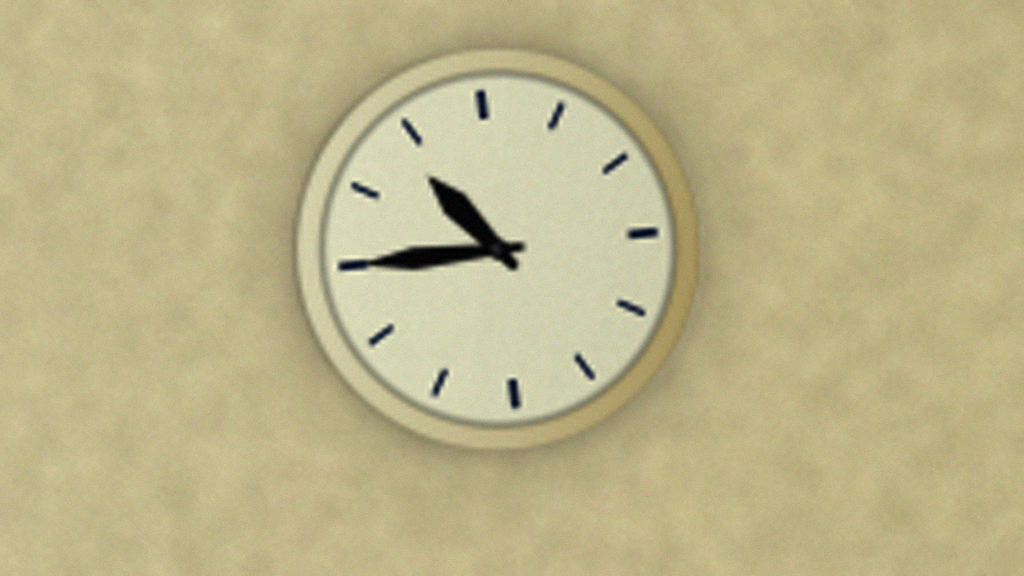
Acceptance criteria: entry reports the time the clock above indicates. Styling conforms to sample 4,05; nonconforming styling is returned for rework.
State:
10,45
